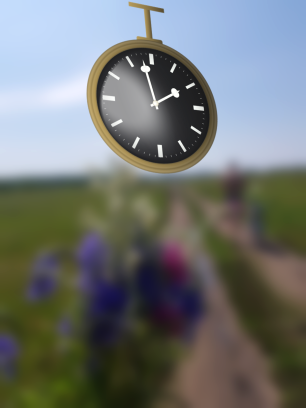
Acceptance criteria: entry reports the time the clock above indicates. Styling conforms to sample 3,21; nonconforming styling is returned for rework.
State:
1,58
